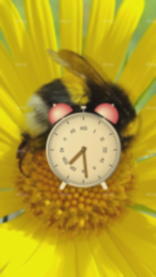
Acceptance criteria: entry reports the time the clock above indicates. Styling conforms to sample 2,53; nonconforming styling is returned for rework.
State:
7,29
